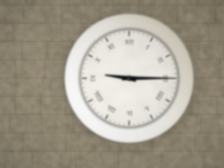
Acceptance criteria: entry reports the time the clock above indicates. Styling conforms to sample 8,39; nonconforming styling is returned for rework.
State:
9,15
